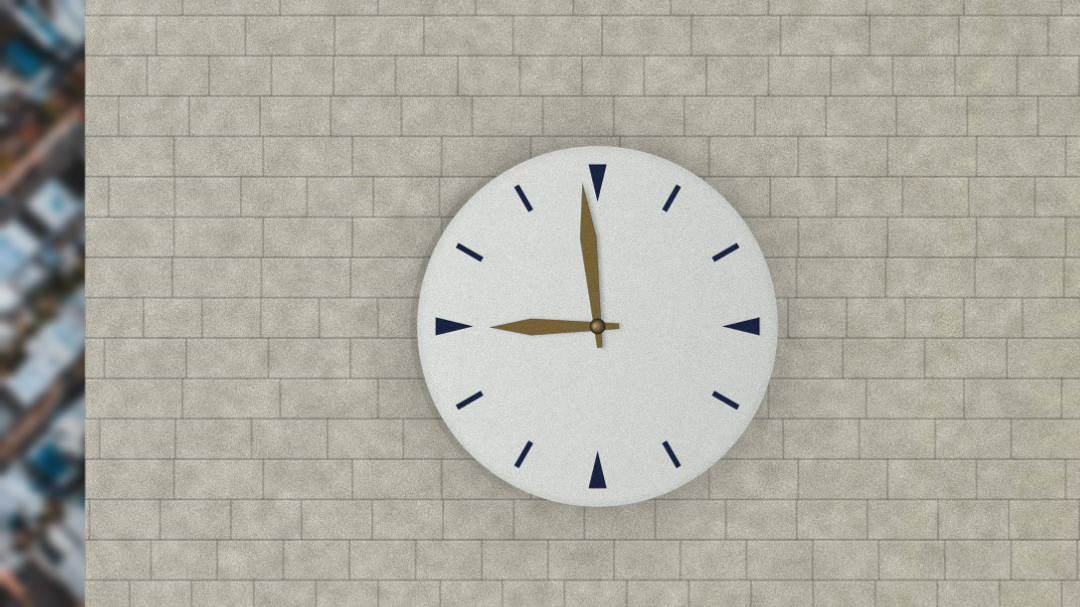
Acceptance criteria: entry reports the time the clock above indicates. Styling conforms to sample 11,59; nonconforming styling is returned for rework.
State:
8,59
